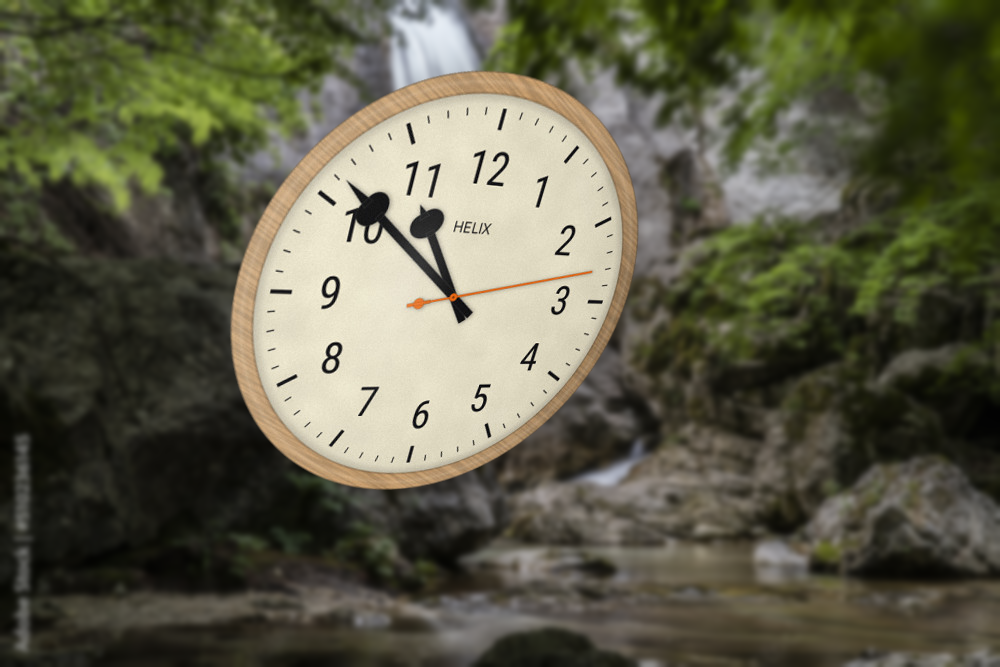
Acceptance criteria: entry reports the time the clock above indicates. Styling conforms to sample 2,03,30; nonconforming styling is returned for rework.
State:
10,51,13
